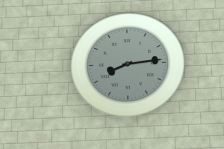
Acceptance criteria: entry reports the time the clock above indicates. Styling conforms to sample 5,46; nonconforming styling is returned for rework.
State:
8,14
